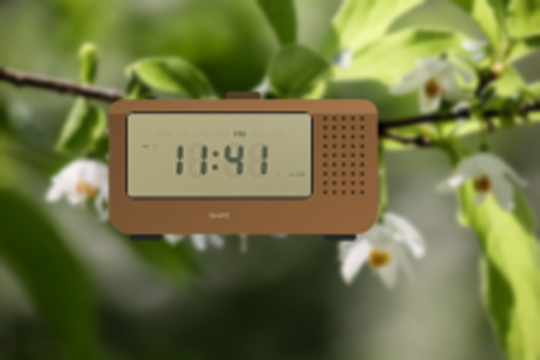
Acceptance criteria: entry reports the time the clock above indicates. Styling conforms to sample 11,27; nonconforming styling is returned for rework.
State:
11,41
